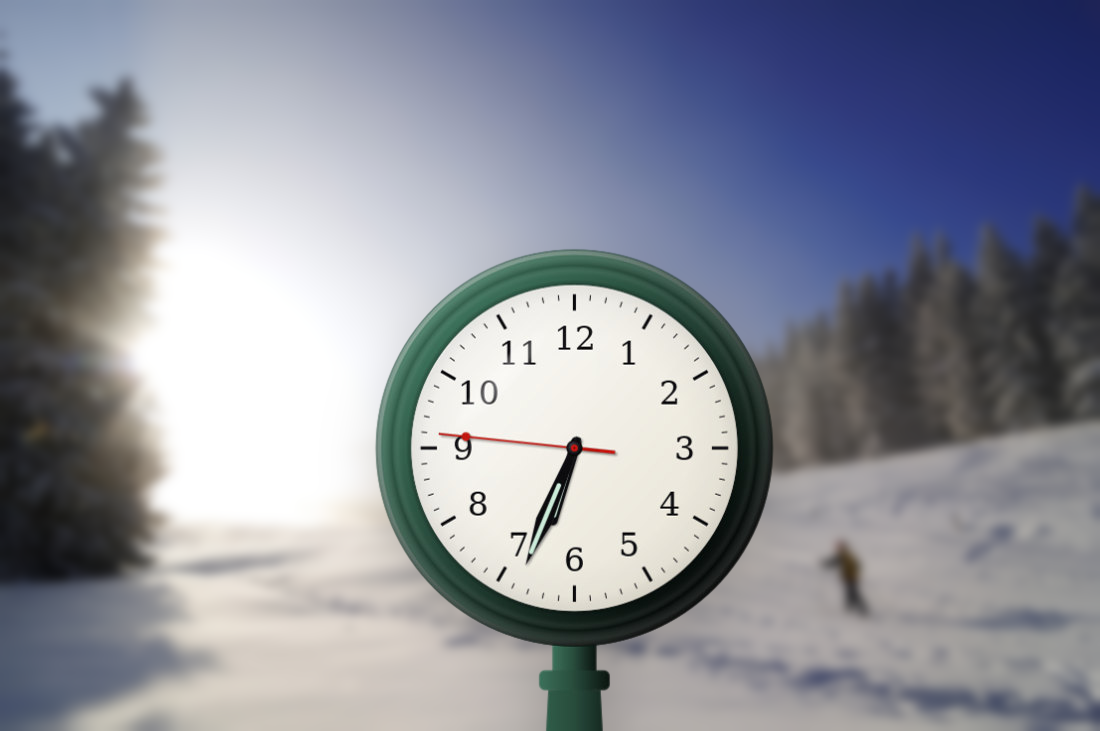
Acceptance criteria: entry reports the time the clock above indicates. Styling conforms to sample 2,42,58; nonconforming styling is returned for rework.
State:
6,33,46
